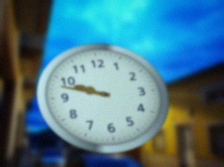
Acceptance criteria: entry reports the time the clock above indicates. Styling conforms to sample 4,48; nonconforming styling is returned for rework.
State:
9,48
